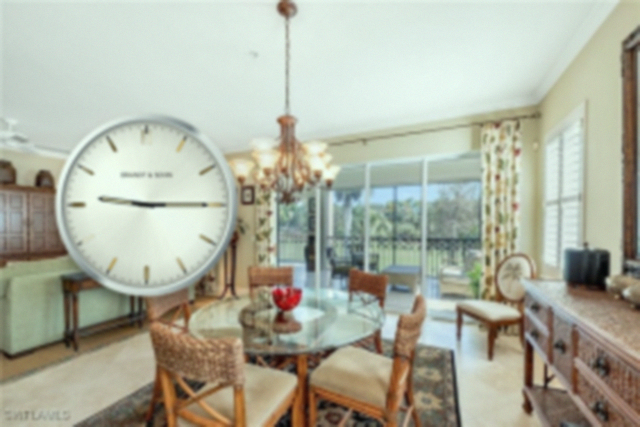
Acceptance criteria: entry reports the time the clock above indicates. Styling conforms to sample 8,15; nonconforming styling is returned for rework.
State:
9,15
